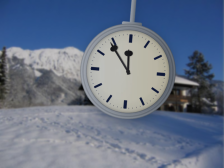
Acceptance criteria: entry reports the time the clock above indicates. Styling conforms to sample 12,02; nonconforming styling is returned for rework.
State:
11,54
